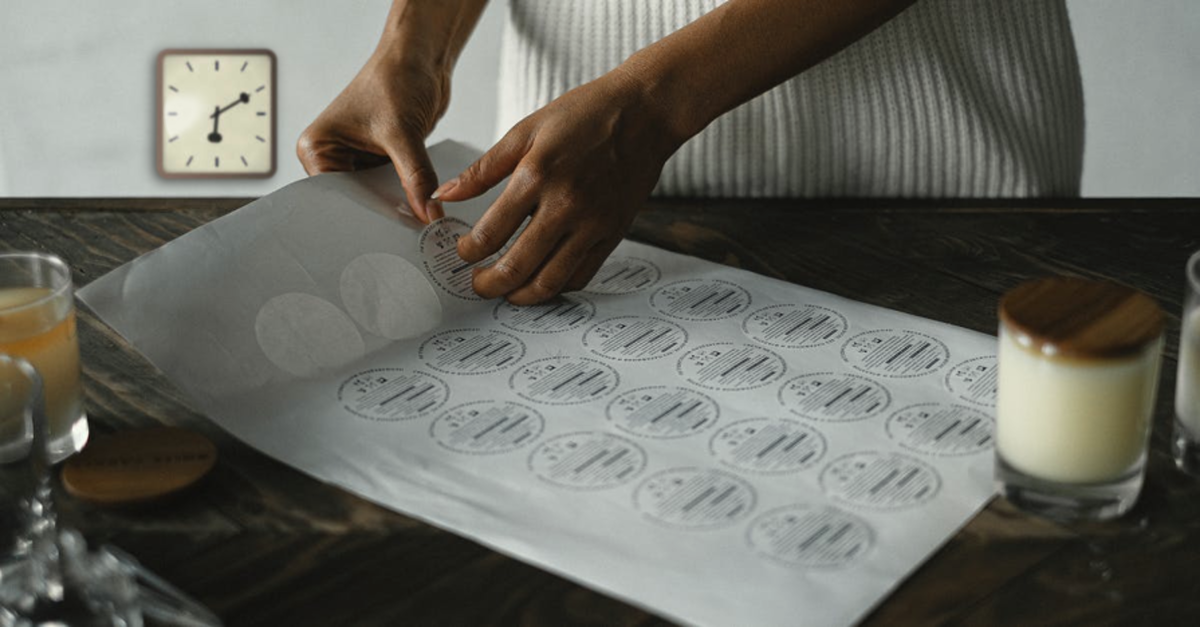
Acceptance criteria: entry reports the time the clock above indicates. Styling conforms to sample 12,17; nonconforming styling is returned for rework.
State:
6,10
